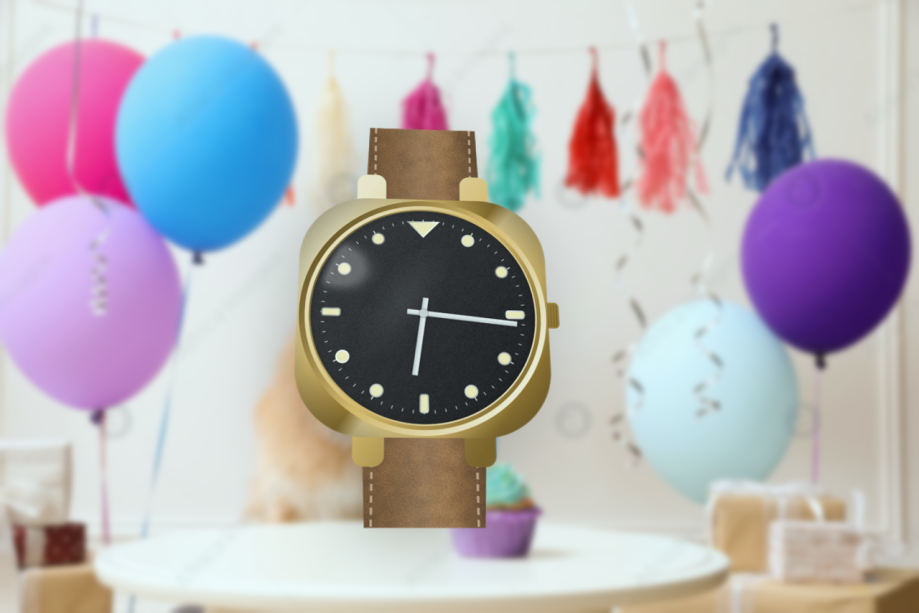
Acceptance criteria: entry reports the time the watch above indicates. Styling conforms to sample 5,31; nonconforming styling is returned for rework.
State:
6,16
